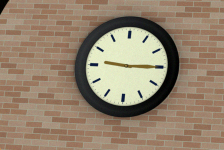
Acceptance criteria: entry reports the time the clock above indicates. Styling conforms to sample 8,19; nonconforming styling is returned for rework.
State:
9,15
